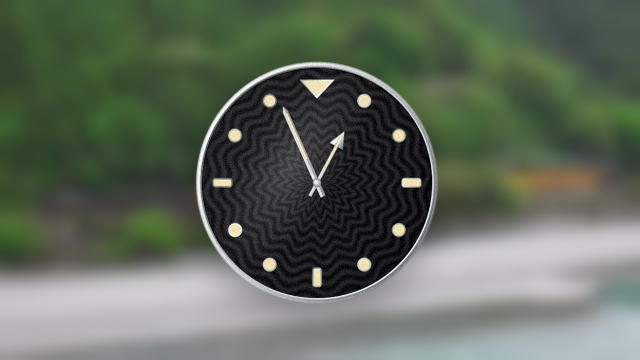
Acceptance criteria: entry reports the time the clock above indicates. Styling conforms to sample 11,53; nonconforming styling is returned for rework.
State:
12,56
